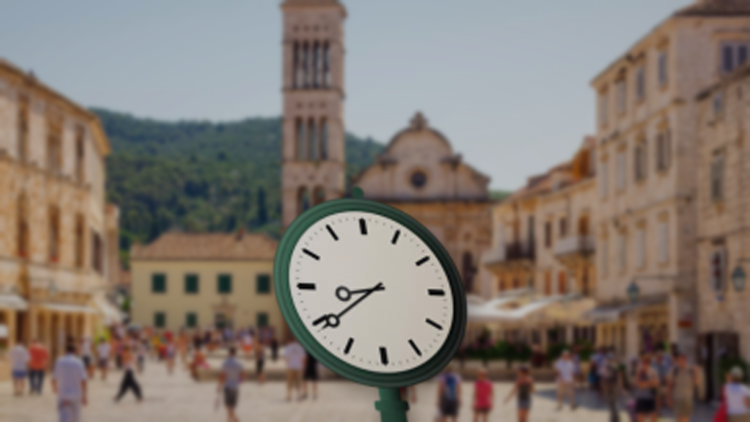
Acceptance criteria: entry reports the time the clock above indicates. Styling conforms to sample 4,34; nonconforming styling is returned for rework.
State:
8,39
